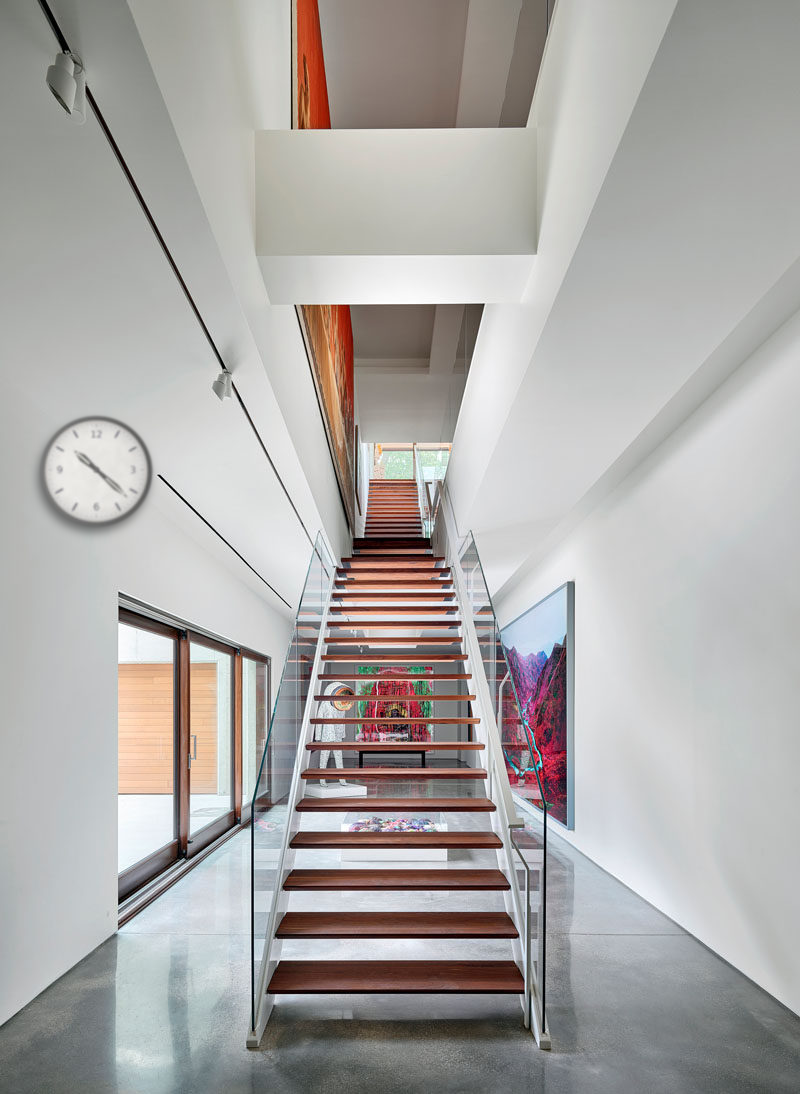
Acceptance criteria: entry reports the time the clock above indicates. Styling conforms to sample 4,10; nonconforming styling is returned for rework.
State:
10,22
